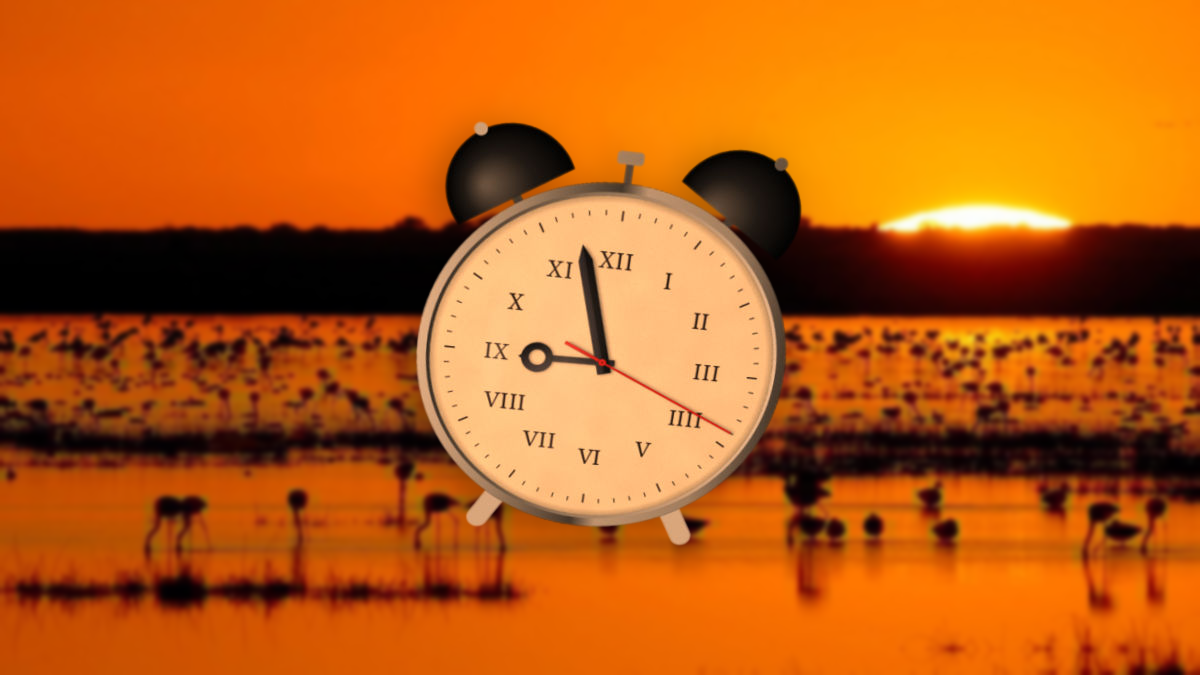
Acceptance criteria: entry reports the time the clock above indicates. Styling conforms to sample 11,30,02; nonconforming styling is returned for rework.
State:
8,57,19
